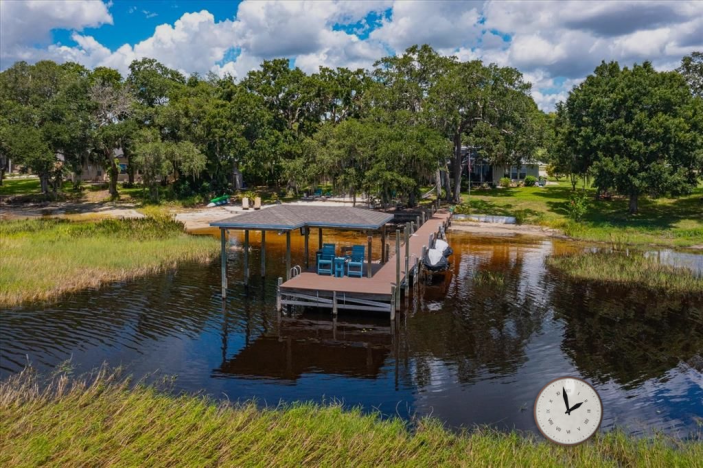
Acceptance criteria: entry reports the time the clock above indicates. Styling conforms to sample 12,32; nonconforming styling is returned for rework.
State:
1,58
